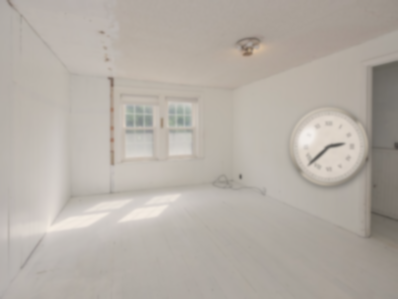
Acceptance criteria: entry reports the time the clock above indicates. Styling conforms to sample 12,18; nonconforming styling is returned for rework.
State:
2,38
